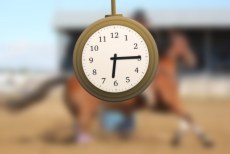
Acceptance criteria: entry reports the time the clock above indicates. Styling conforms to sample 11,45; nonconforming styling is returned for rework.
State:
6,15
